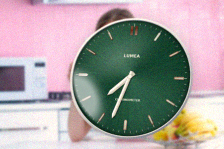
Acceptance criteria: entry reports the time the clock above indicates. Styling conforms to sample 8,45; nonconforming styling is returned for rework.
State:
7,33
